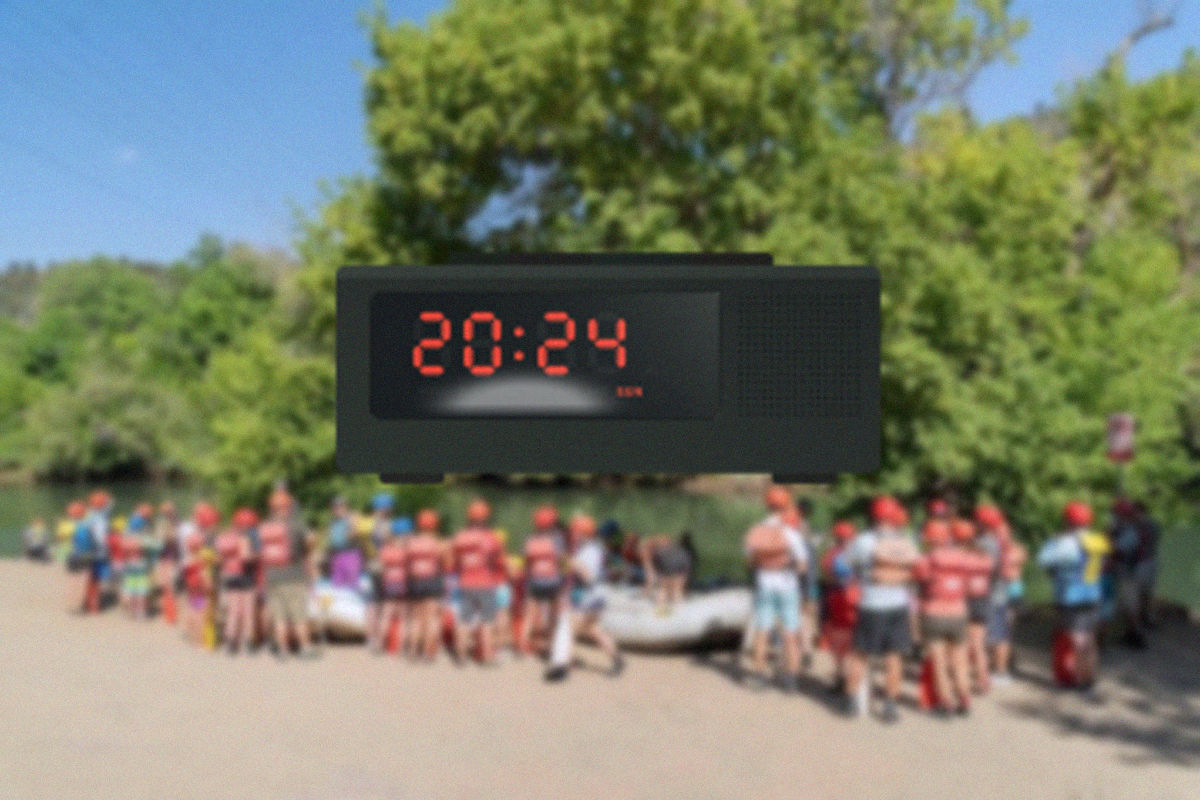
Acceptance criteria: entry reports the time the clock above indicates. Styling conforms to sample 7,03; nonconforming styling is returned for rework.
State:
20,24
